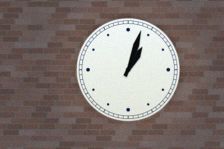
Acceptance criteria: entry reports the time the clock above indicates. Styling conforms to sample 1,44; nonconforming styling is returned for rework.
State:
1,03
